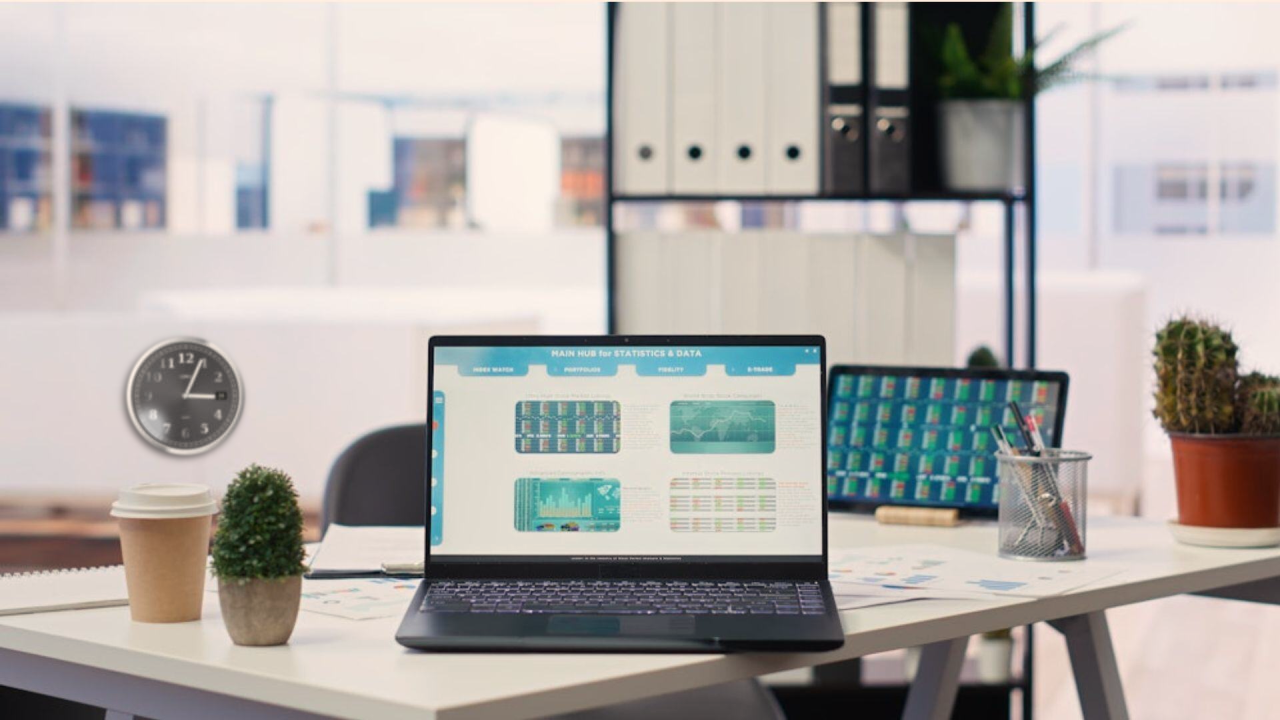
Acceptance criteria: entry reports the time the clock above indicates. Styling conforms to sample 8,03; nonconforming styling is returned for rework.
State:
3,04
